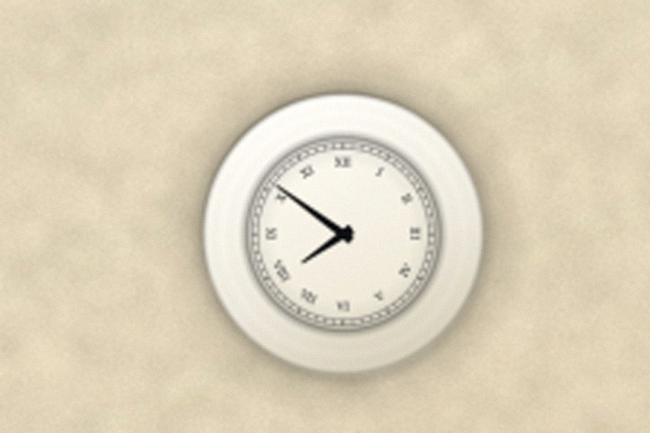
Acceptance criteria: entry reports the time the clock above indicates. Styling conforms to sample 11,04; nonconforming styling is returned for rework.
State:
7,51
